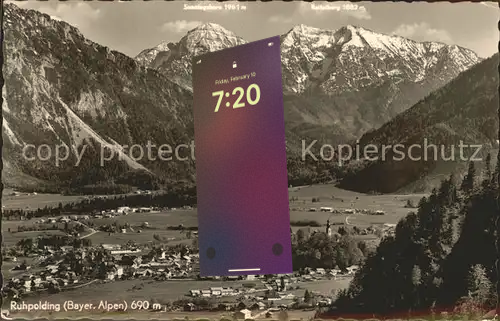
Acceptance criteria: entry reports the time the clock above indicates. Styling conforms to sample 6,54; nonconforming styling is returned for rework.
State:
7,20
